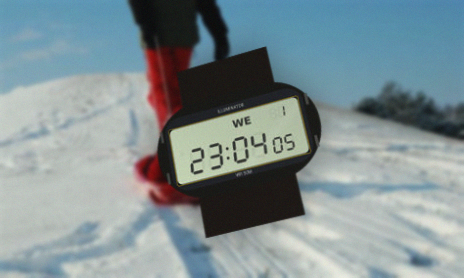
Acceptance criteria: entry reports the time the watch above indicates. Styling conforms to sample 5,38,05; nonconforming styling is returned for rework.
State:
23,04,05
